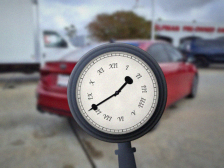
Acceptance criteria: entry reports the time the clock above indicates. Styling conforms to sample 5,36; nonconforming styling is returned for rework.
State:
1,41
